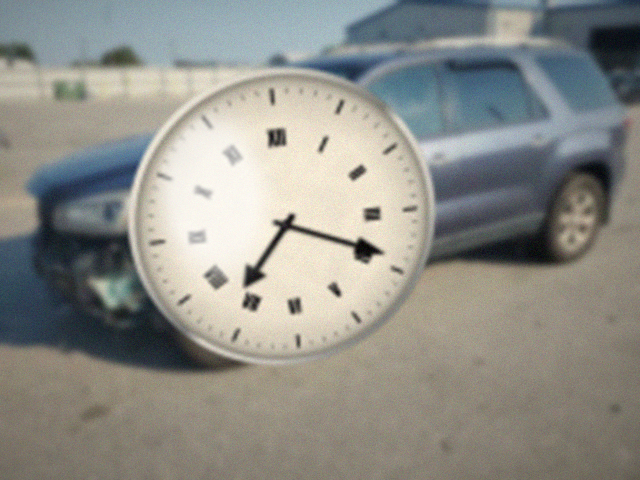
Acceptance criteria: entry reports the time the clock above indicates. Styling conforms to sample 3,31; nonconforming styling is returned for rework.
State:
7,19
